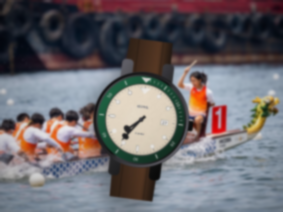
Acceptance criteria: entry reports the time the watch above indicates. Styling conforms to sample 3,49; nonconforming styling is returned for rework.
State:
7,36
